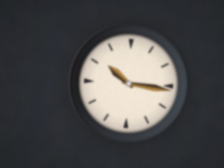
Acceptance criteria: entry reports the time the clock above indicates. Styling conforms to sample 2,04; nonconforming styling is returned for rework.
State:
10,16
